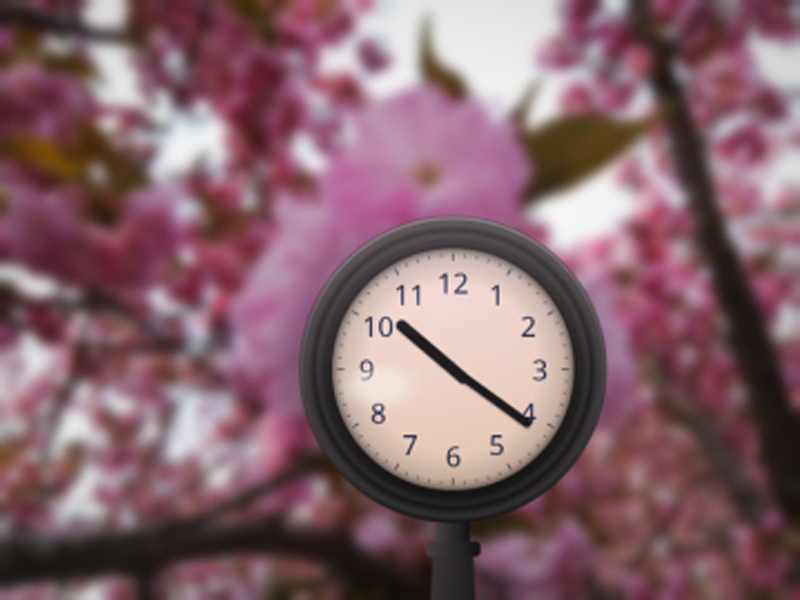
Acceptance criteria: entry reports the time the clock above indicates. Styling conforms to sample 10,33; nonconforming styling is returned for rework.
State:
10,21
